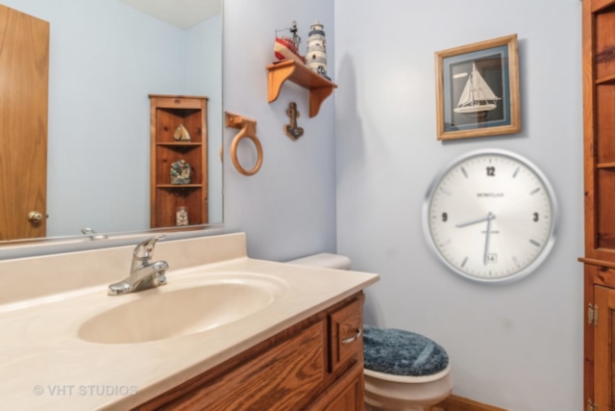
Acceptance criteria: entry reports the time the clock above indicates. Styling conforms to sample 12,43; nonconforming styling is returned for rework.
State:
8,31
